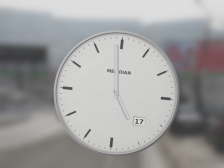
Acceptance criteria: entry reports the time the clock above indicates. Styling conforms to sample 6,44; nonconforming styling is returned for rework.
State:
4,59
